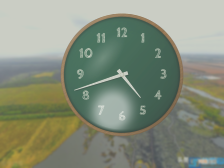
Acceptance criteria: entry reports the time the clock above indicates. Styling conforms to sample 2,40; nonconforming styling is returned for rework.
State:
4,42
